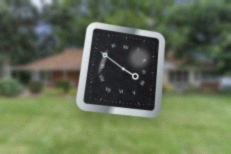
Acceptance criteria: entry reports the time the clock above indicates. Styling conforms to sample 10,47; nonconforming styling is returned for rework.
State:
3,50
